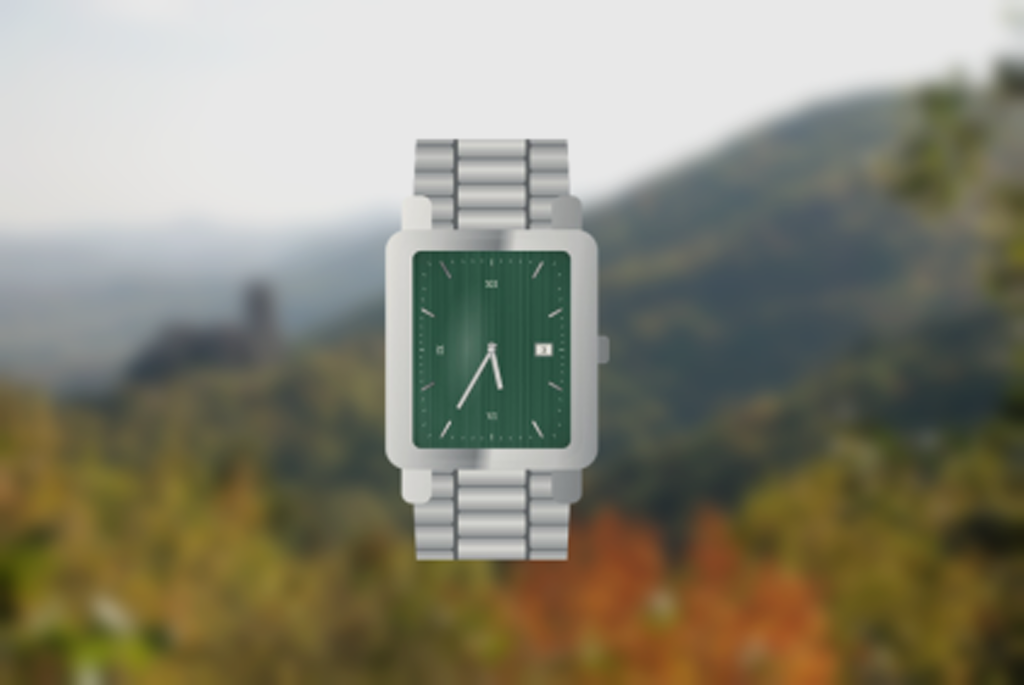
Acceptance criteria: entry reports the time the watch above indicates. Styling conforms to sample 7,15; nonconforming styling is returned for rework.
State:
5,35
